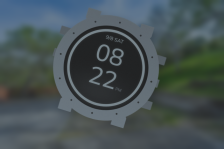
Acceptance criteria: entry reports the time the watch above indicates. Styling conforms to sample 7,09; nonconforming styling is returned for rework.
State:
8,22
